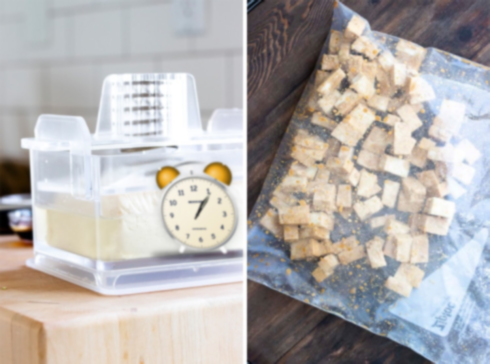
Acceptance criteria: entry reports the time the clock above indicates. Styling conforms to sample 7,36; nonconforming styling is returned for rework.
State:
1,06
